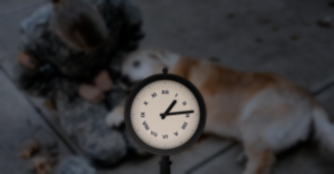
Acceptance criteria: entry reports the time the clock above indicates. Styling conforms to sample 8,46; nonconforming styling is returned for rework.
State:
1,14
